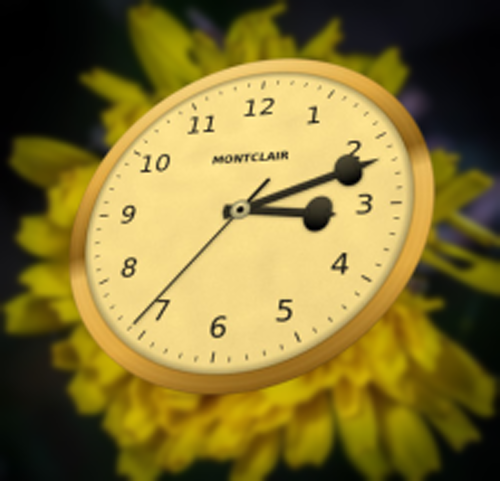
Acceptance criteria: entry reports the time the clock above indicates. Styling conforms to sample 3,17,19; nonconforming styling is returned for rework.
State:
3,11,36
